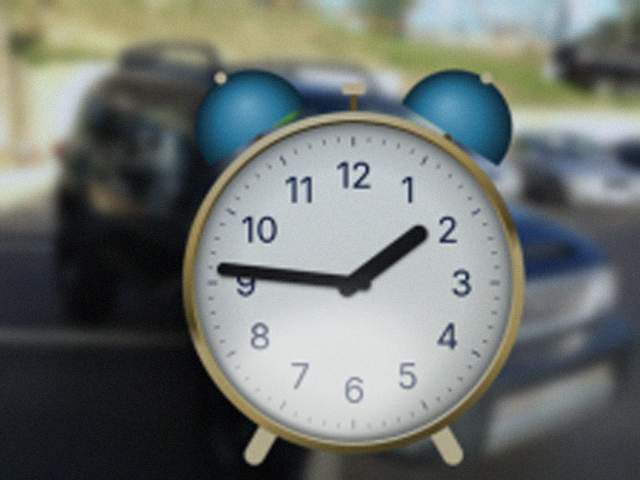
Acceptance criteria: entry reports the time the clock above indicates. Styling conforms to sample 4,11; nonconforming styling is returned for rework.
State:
1,46
